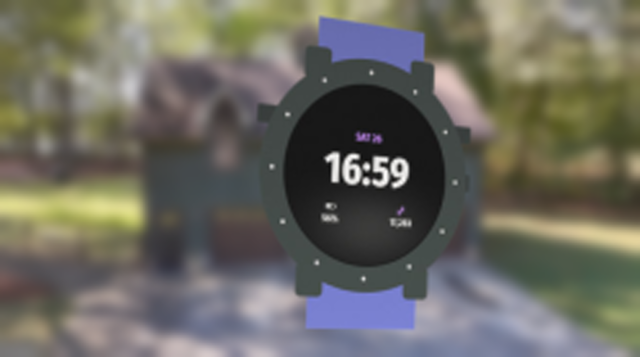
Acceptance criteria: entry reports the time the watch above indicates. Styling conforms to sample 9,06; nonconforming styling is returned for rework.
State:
16,59
